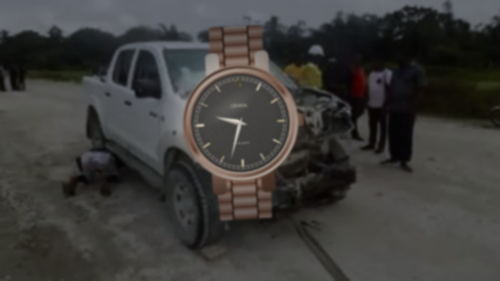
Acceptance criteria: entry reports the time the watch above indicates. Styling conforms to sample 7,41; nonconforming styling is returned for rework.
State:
9,33
